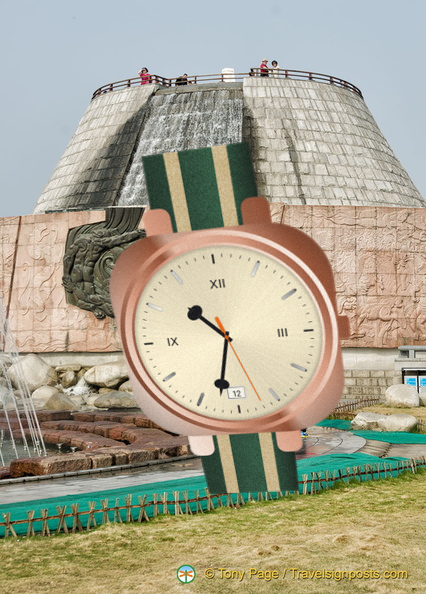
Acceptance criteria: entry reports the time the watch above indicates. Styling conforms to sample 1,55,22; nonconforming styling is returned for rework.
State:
10,32,27
